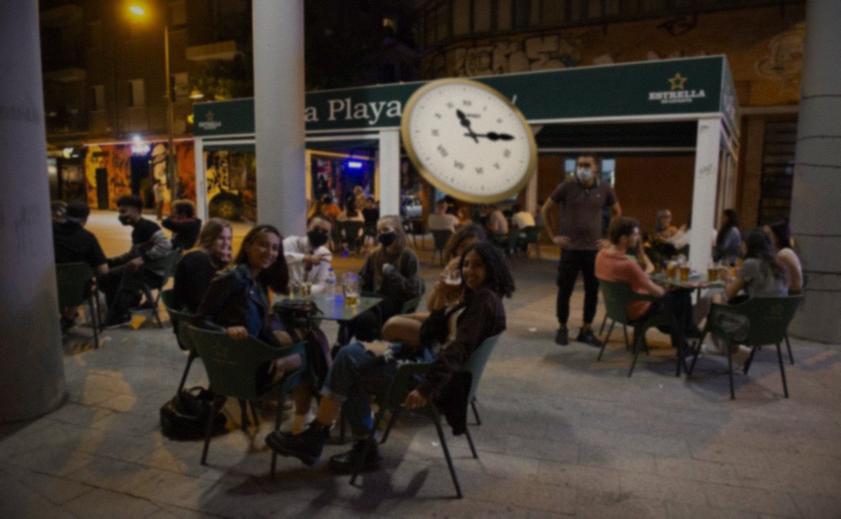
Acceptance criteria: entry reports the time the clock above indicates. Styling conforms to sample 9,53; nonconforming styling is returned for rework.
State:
11,15
